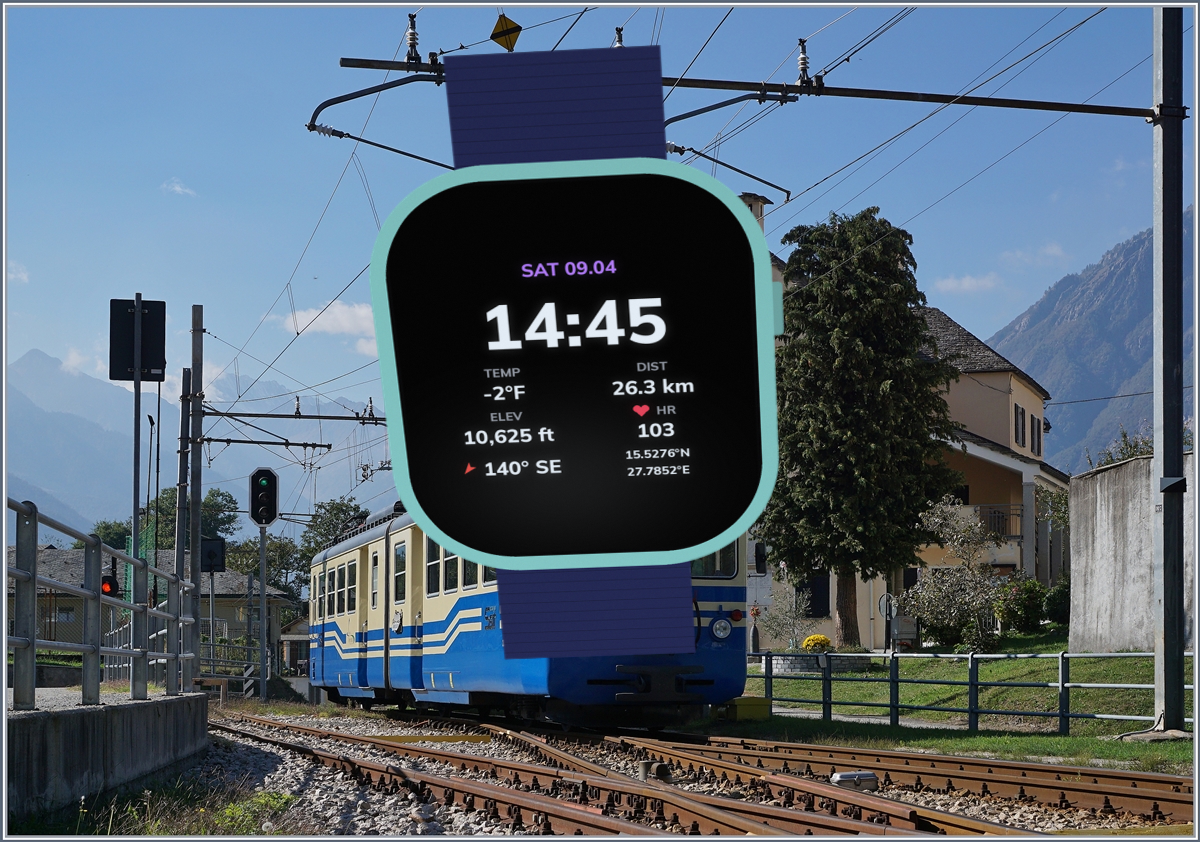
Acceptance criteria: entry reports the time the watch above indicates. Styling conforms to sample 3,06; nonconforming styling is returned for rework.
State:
14,45
